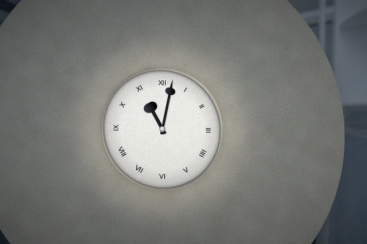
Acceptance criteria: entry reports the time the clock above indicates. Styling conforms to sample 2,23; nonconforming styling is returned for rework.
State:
11,02
